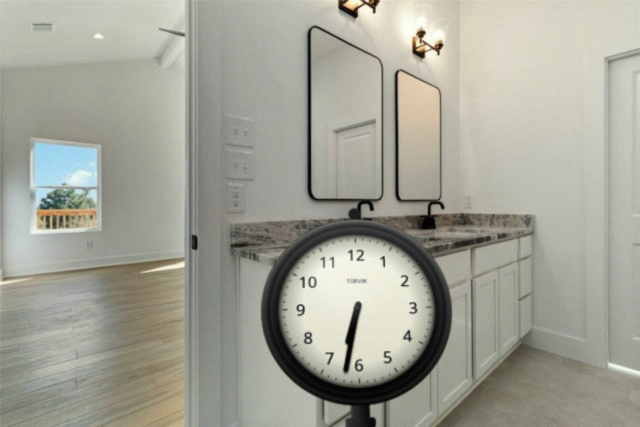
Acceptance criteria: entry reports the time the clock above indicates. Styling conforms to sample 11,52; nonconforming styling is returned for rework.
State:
6,32
